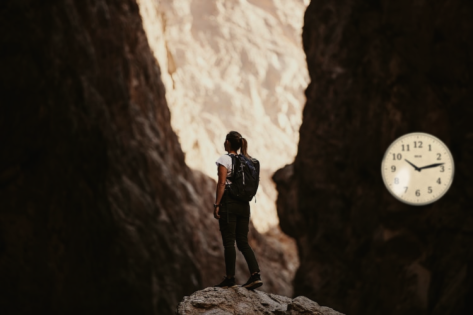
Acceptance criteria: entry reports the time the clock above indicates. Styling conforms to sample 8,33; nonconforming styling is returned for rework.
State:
10,13
